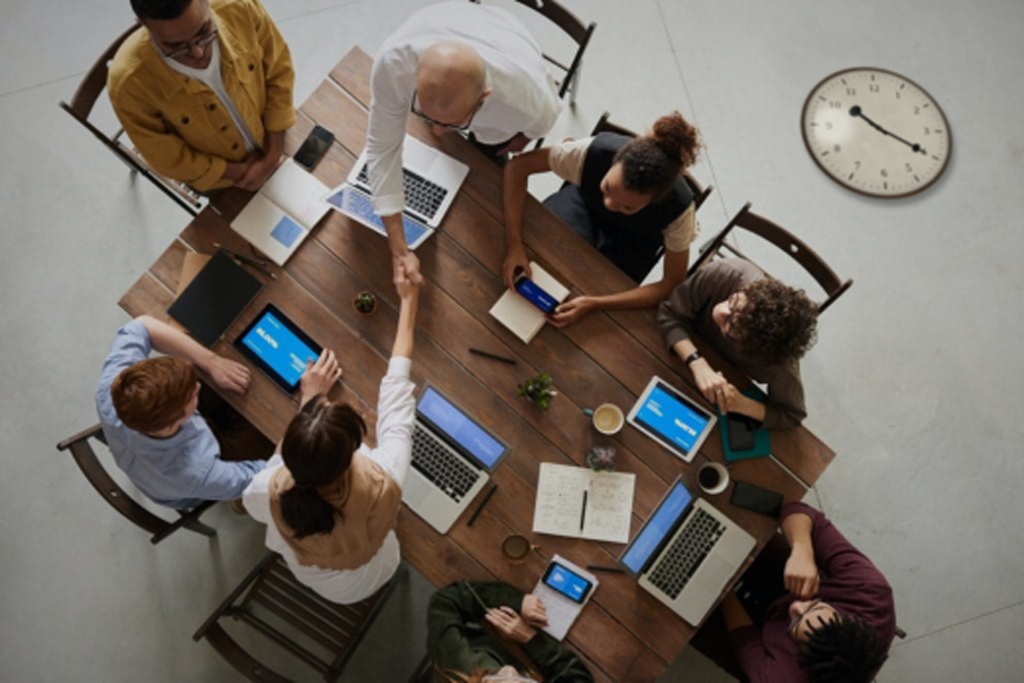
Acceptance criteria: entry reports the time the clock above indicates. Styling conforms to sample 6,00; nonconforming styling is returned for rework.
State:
10,20
